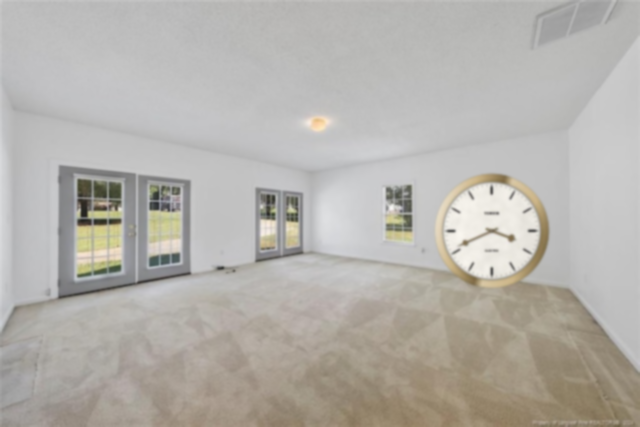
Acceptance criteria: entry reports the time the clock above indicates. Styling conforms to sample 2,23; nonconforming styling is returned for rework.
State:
3,41
